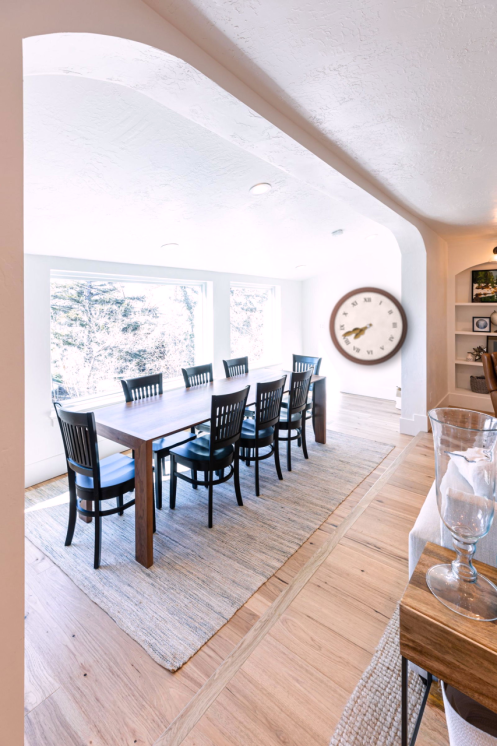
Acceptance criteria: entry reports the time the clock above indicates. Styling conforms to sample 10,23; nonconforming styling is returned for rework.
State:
7,42
